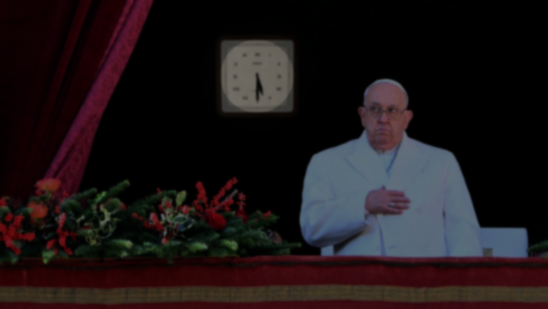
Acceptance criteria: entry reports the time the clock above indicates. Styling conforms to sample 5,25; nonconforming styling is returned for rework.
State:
5,30
